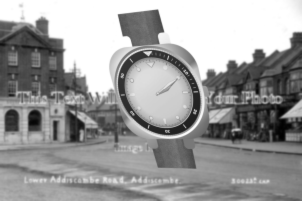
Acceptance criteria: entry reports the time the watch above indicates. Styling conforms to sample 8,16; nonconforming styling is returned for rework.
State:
2,10
